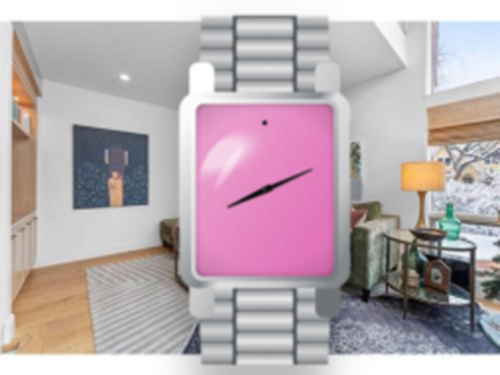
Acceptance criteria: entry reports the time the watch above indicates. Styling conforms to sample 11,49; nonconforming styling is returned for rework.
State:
8,11
